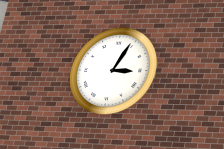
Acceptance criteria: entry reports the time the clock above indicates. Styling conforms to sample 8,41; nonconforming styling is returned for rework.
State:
3,04
